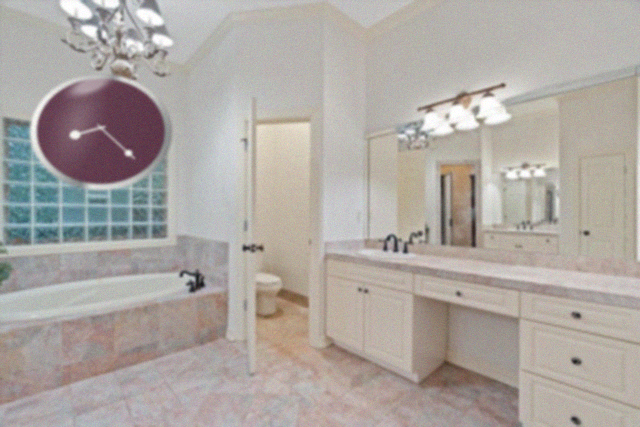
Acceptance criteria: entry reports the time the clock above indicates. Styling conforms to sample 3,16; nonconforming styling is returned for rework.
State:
8,23
